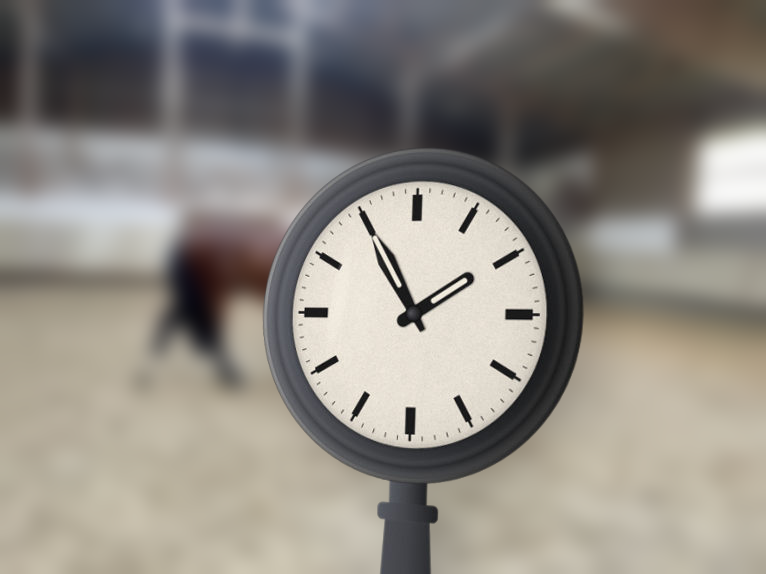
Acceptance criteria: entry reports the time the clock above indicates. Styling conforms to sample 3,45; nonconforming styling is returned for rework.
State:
1,55
